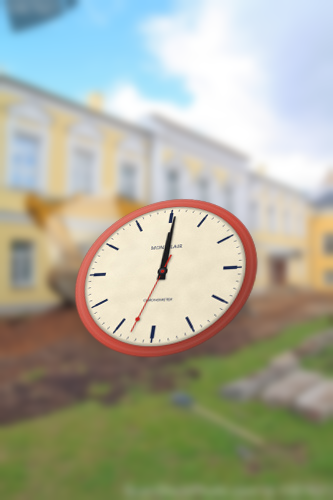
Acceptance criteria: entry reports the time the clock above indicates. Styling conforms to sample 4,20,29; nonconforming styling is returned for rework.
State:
12,00,33
